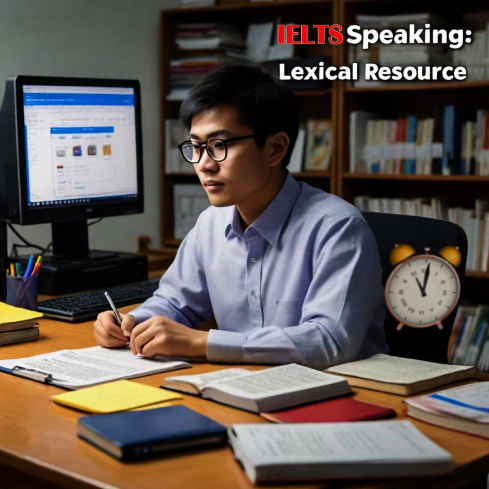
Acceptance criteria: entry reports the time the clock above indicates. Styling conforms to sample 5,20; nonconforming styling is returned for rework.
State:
11,01
